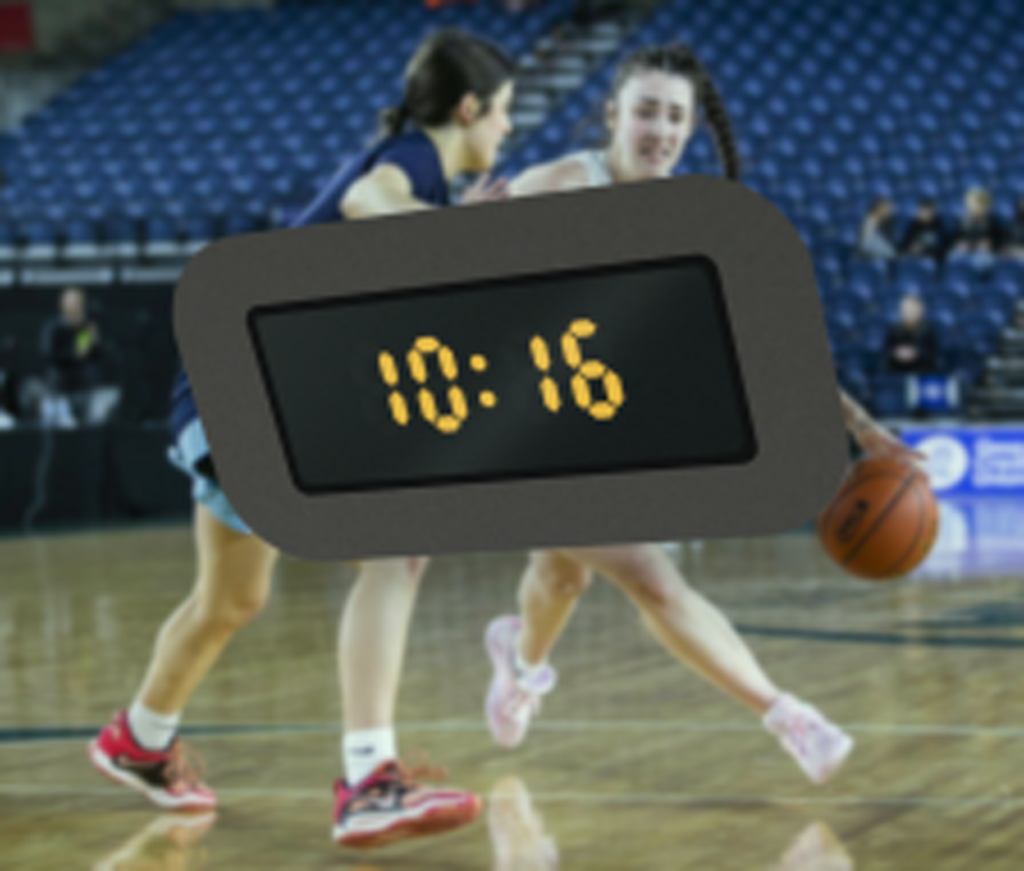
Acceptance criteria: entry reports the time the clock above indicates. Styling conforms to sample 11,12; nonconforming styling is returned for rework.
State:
10,16
